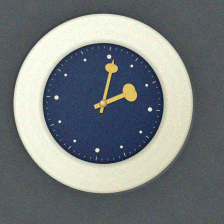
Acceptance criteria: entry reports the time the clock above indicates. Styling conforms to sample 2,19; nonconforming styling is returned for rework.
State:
2,01
